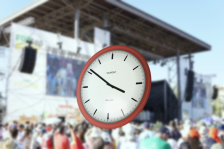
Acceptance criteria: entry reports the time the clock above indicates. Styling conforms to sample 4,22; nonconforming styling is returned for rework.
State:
3,51
